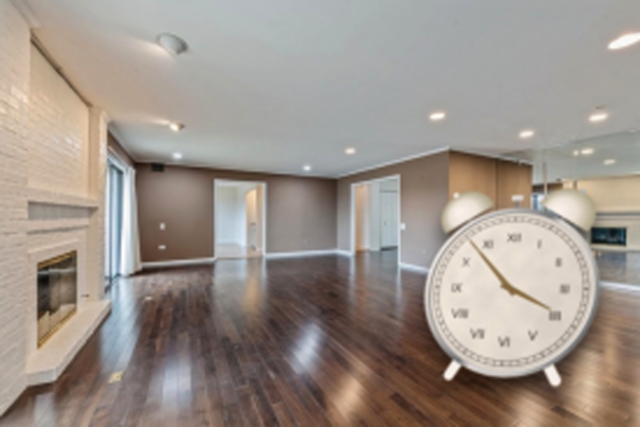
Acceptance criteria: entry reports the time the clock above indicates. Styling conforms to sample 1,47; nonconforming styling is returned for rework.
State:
3,53
